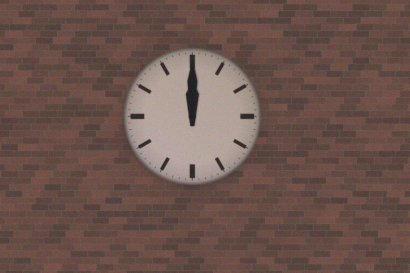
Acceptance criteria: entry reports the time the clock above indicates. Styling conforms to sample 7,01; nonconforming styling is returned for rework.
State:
12,00
